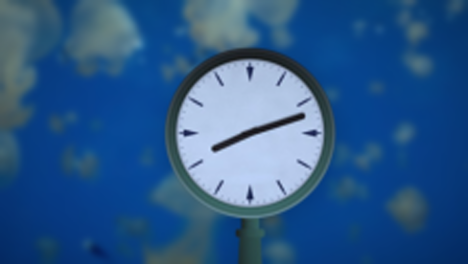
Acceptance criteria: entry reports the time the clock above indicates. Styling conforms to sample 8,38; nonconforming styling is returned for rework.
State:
8,12
